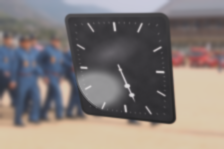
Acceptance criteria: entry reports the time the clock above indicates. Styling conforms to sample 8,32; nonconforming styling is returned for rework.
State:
5,27
